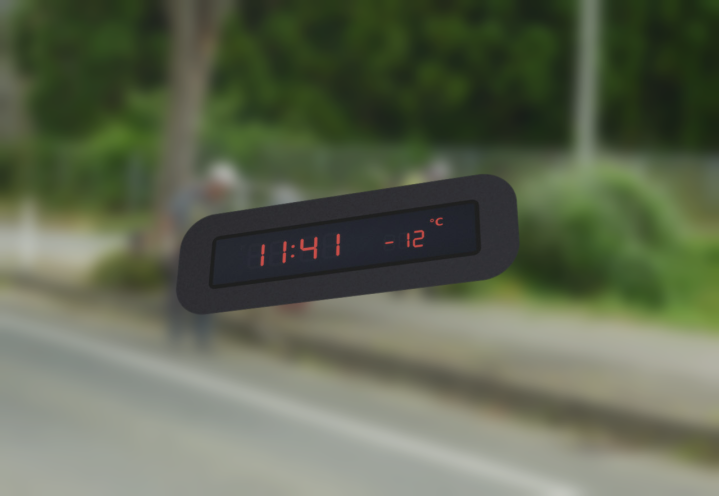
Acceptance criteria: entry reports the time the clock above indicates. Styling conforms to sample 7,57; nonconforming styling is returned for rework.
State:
11,41
